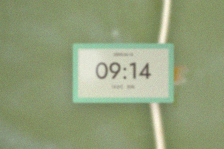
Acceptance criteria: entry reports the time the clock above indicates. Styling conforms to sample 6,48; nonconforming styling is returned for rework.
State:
9,14
